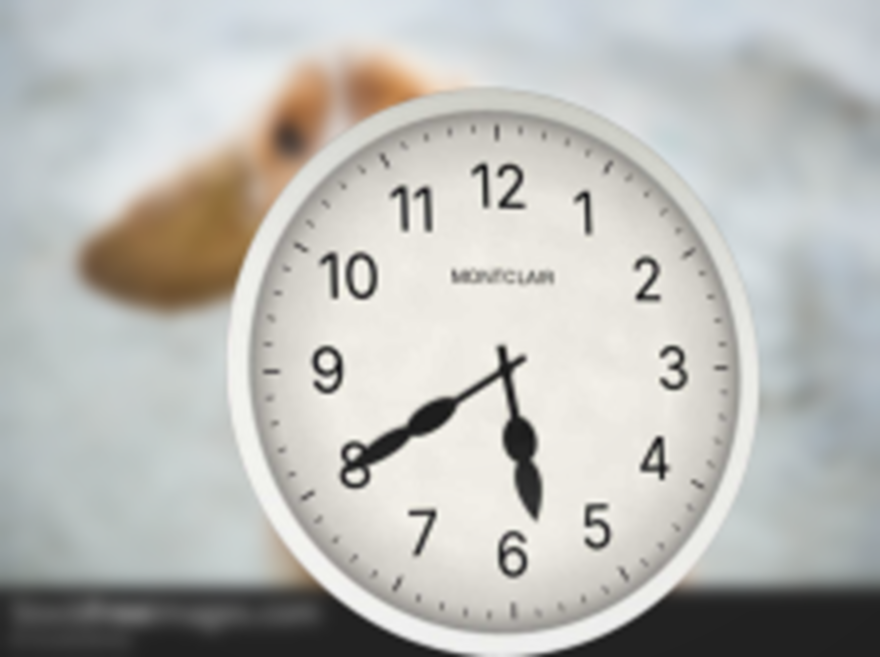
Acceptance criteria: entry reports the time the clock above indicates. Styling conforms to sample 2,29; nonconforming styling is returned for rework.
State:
5,40
